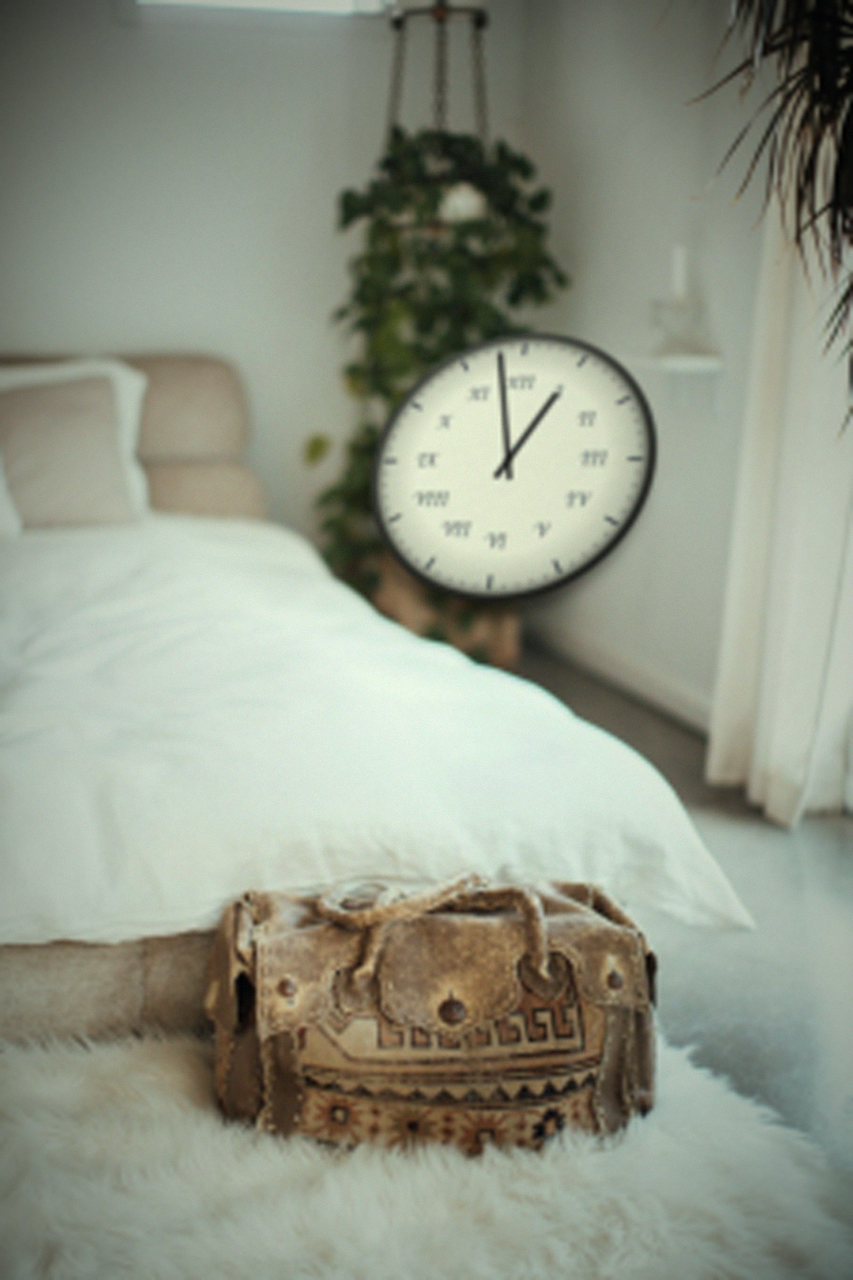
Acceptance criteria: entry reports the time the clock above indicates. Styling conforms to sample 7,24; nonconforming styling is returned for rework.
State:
12,58
